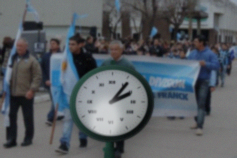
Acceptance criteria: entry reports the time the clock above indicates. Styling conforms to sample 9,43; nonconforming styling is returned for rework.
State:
2,06
